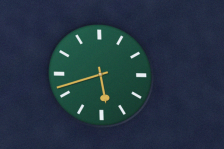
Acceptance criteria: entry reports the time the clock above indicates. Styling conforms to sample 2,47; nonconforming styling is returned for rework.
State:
5,42
